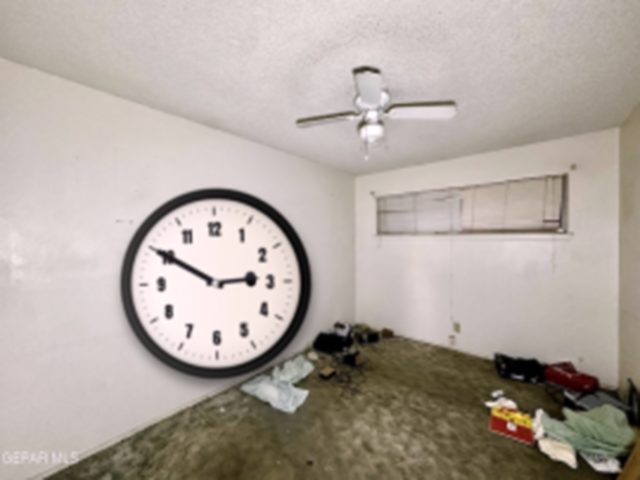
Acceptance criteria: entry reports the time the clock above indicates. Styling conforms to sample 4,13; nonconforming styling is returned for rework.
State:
2,50
